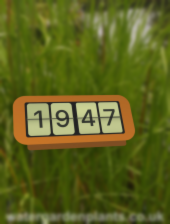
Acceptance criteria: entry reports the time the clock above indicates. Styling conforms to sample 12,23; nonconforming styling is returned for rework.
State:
19,47
